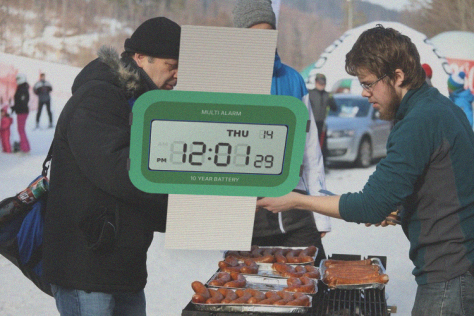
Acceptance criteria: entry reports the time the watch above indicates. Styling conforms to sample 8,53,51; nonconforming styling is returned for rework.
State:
12,01,29
